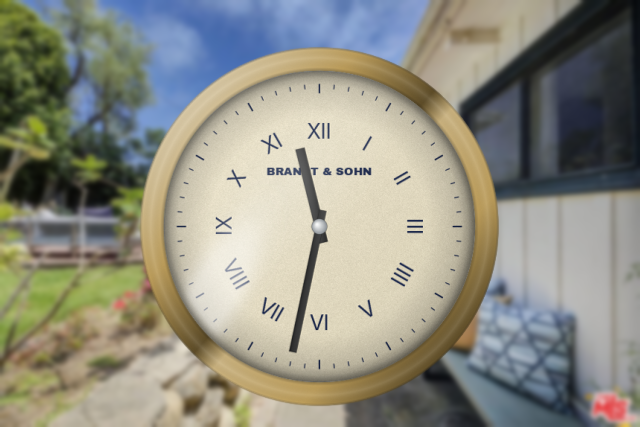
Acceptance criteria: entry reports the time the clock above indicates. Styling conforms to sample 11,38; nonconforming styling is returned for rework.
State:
11,32
